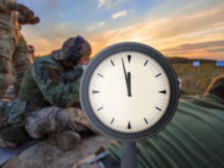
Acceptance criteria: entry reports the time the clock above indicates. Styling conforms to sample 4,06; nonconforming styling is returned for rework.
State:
11,58
